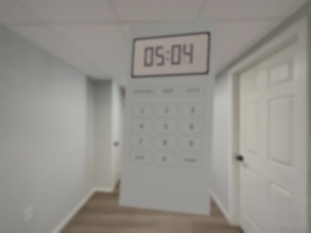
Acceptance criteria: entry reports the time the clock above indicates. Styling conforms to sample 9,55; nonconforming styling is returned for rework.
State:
5,04
